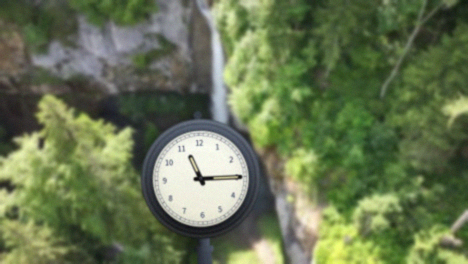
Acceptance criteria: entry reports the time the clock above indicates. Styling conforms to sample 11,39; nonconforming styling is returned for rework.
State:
11,15
